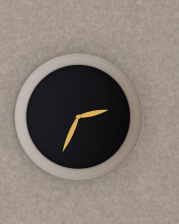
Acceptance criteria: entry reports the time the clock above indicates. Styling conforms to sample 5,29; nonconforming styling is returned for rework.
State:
2,34
